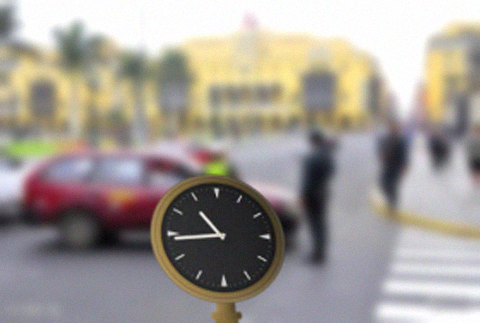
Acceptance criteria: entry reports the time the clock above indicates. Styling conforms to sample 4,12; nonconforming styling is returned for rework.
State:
10,44
